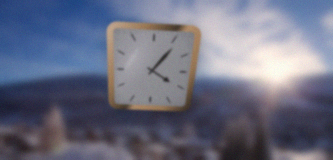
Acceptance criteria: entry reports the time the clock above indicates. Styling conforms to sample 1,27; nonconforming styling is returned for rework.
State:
4,06
